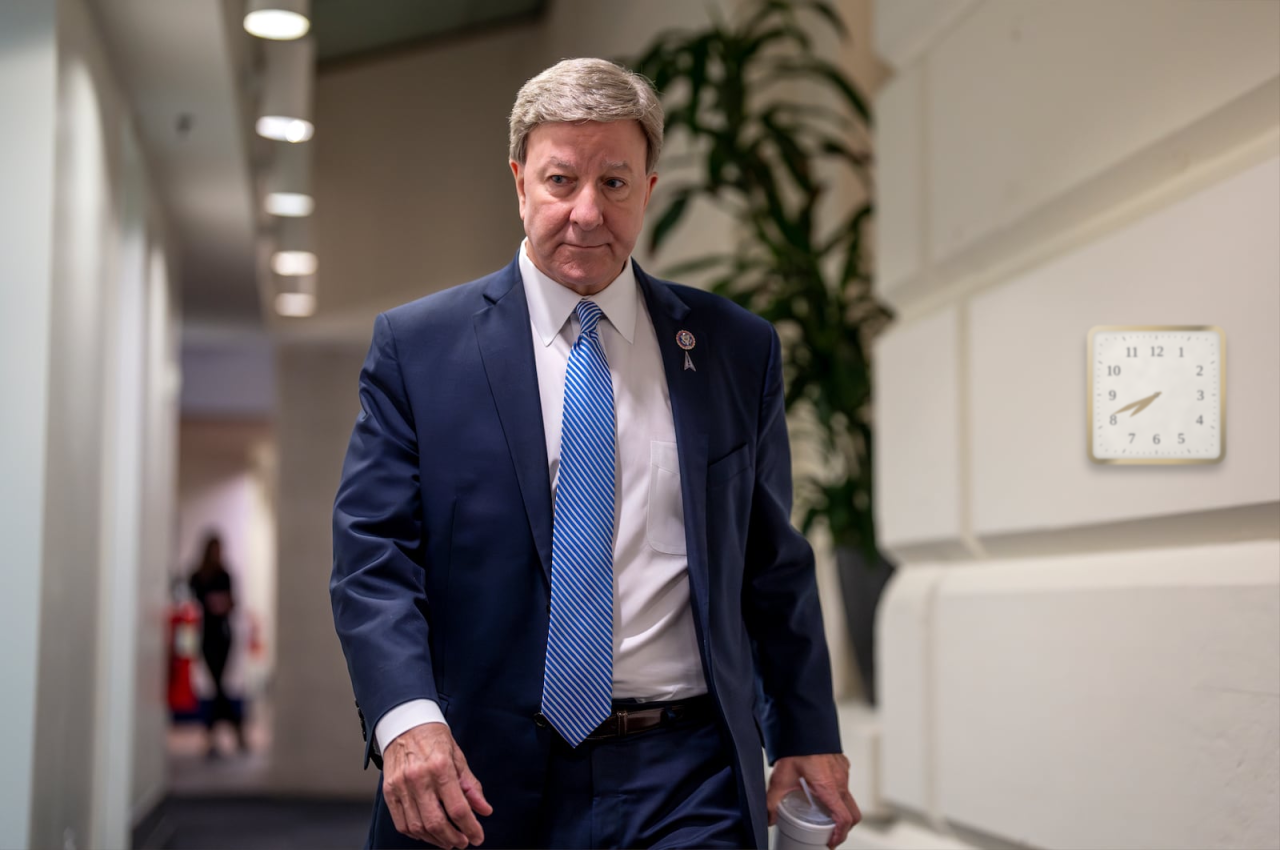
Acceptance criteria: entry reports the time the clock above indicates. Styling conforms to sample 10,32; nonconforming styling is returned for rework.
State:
7,41
